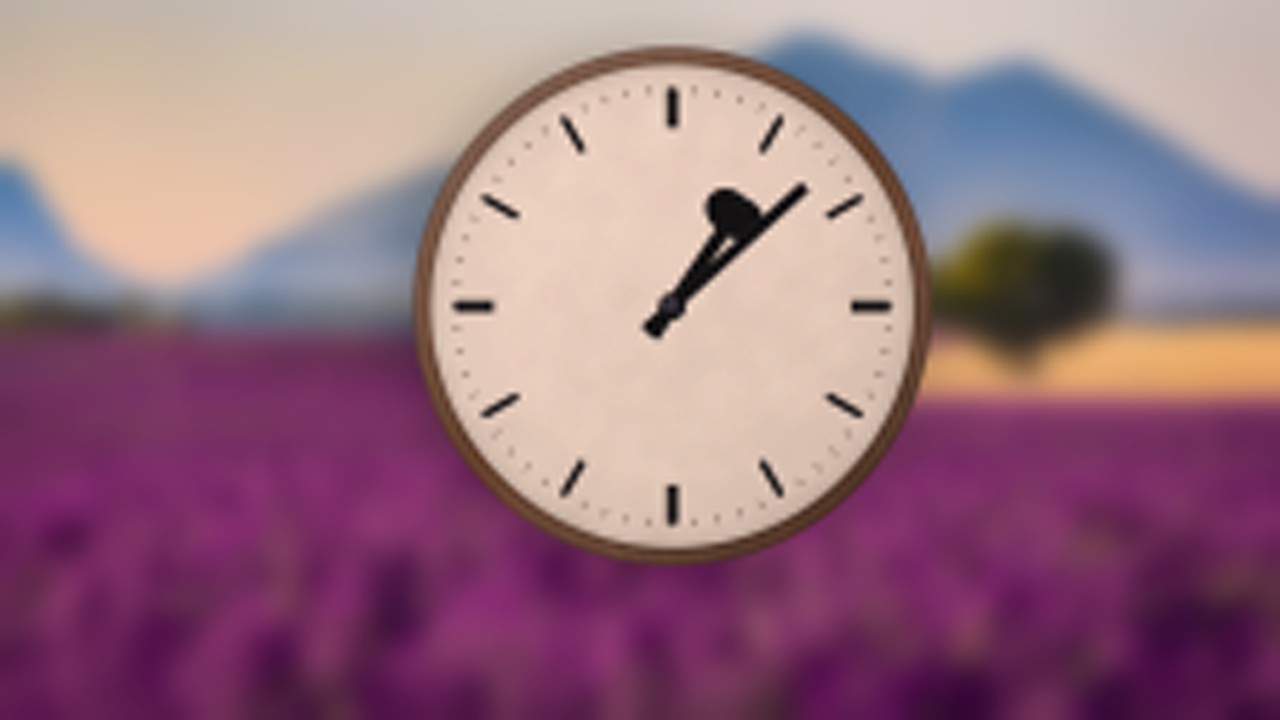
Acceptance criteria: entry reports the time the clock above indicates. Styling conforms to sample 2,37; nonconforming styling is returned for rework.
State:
1,08
